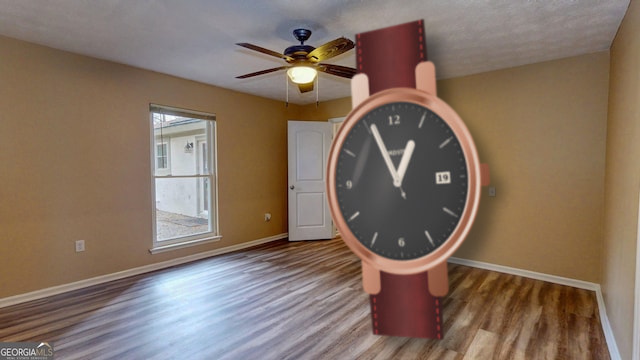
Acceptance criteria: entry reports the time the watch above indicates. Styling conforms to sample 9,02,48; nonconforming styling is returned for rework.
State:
12,55,56
